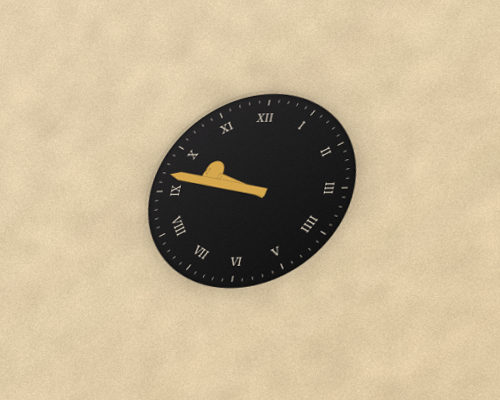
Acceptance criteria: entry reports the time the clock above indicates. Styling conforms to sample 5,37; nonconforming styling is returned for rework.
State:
9,47
